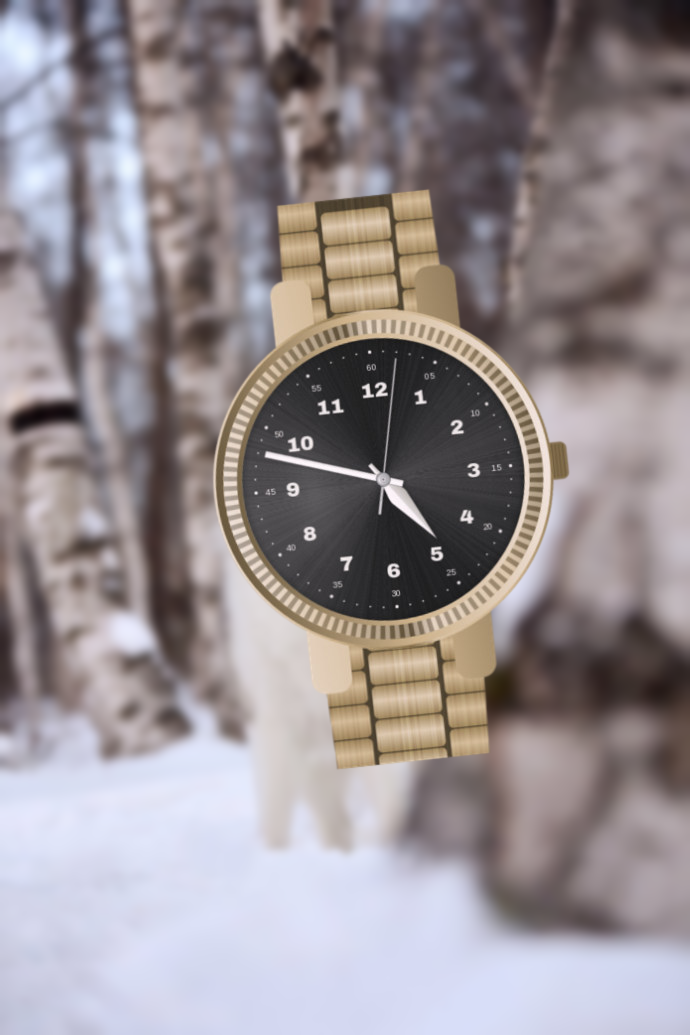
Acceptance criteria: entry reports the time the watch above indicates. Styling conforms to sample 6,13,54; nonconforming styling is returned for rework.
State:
4,48,02
